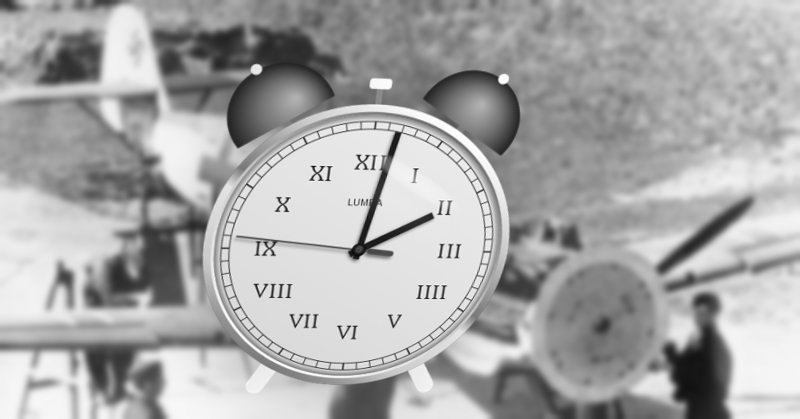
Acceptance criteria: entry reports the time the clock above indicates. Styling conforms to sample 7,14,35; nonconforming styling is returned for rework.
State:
2,01,46
